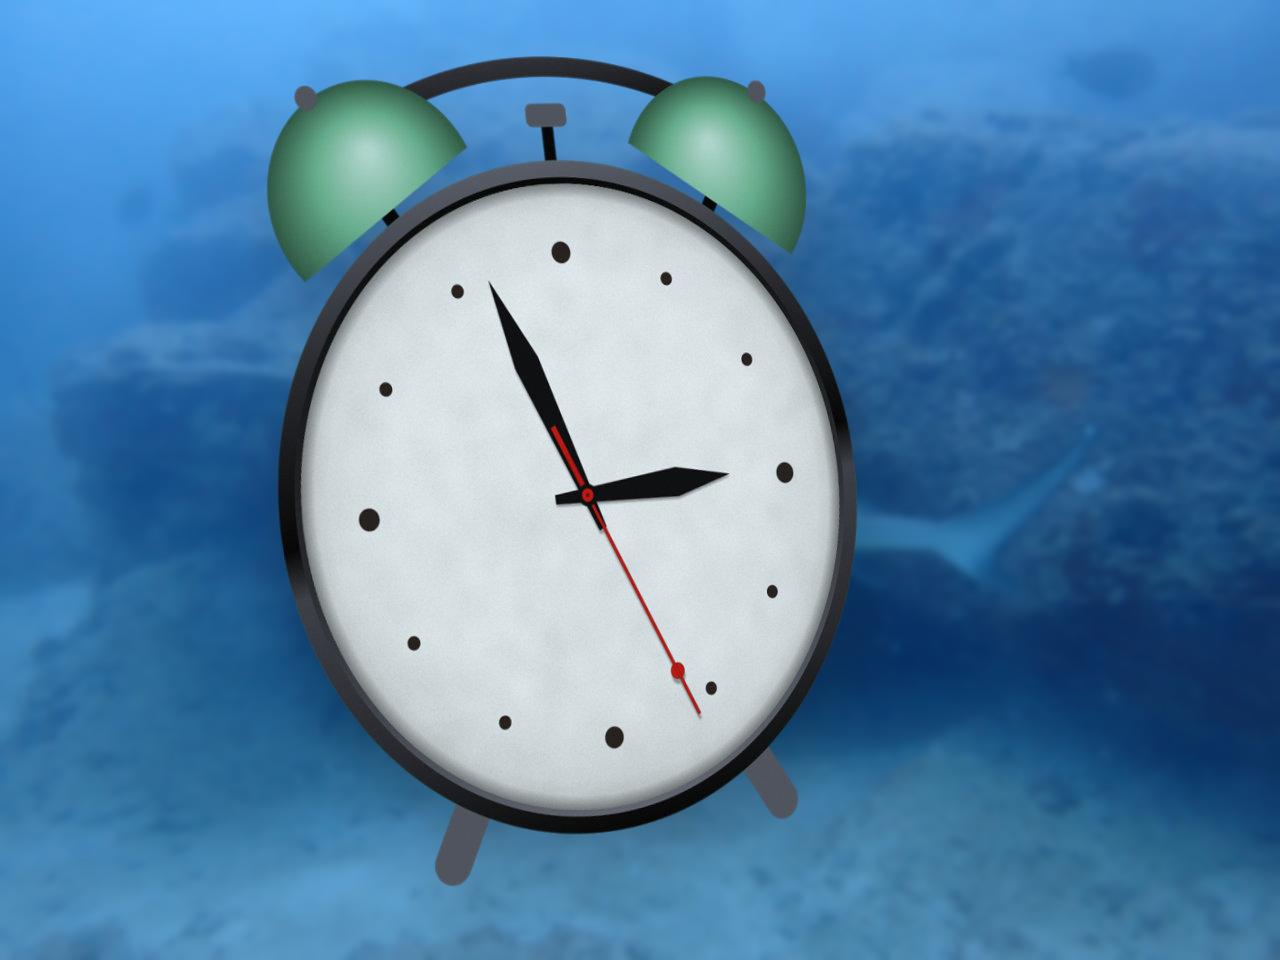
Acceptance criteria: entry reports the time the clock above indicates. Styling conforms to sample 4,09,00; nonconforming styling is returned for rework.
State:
2,56,26
